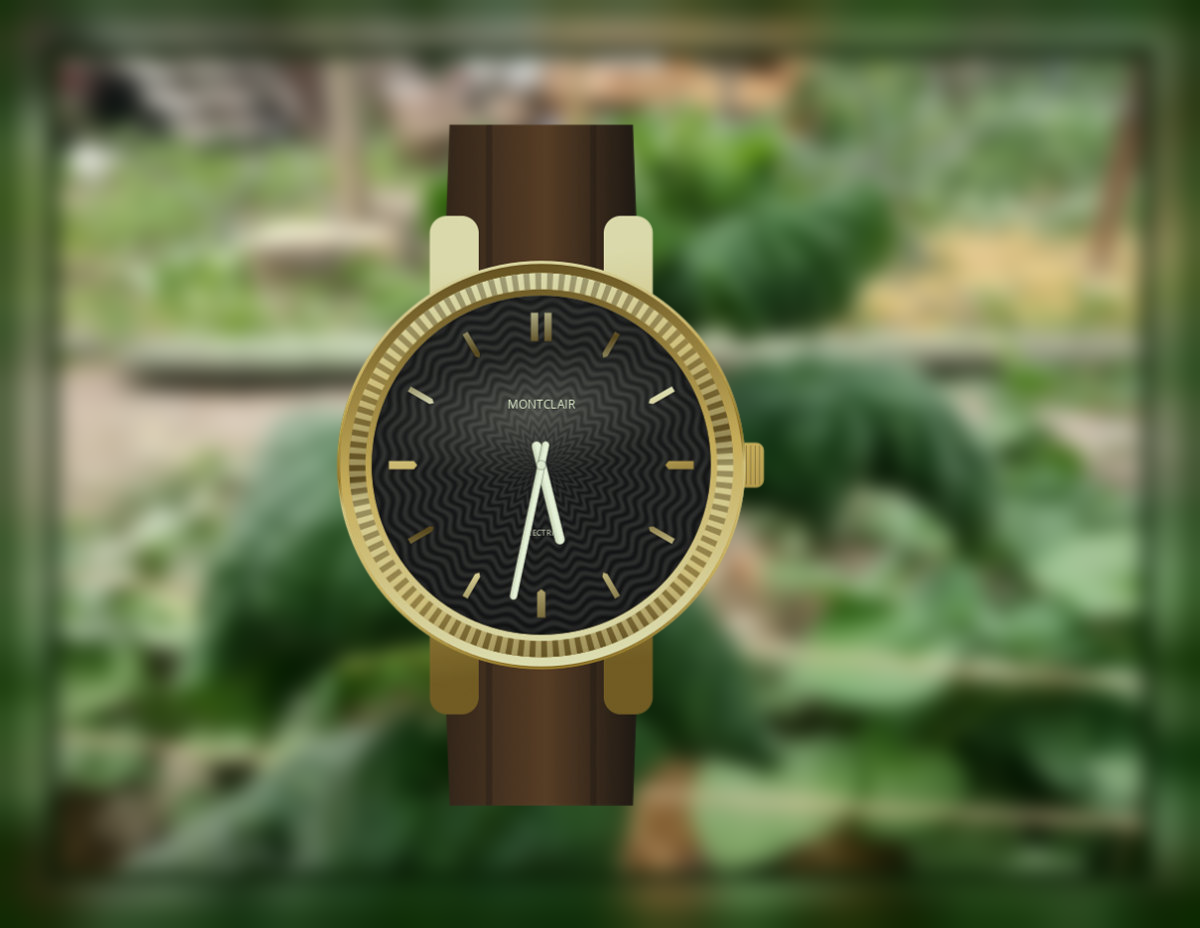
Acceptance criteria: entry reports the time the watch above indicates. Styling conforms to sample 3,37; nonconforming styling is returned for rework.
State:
5,32
